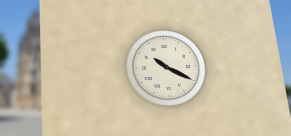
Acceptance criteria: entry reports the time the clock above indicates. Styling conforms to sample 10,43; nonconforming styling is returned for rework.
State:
10,20
